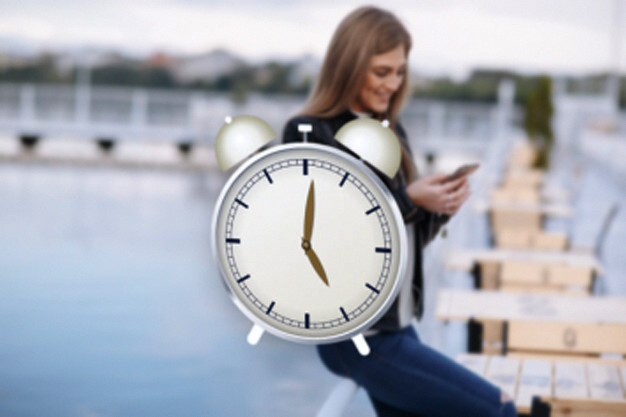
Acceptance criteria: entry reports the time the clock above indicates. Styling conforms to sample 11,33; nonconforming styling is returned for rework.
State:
5,01
